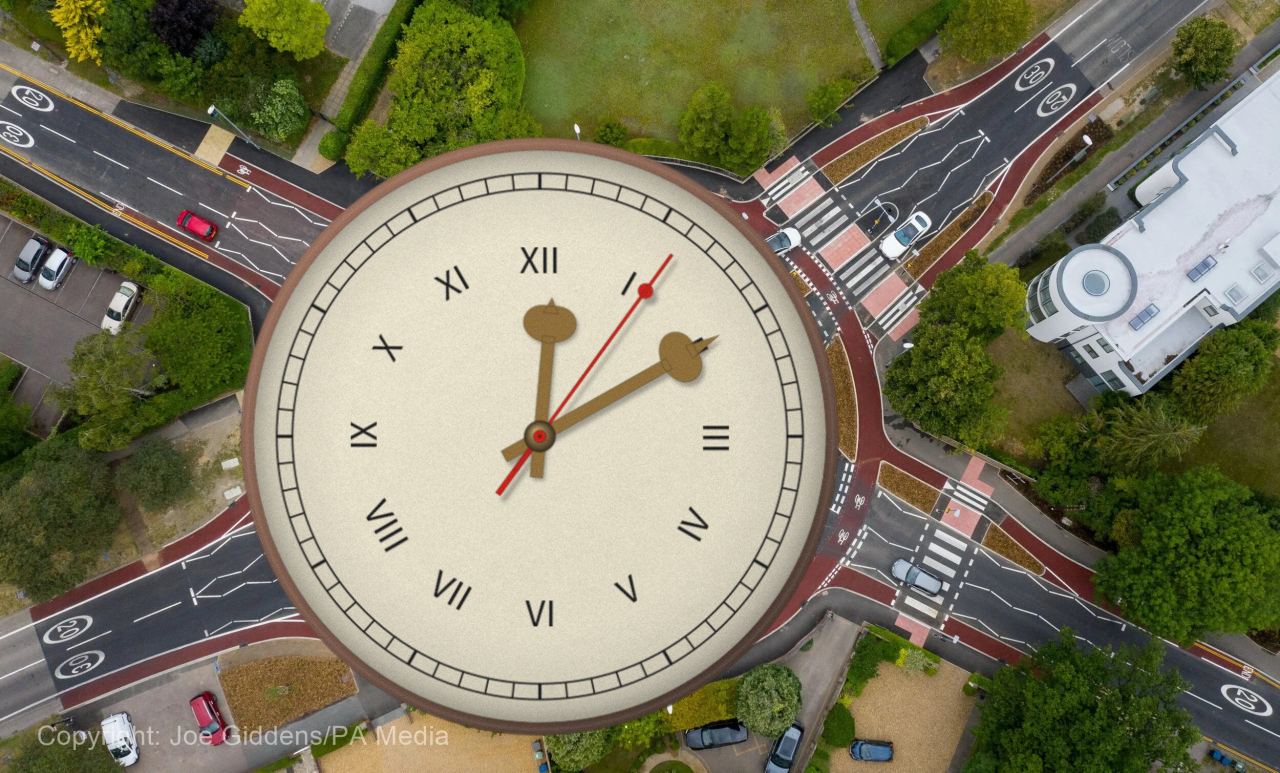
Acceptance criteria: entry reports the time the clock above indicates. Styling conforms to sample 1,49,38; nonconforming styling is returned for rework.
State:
12,10,06
